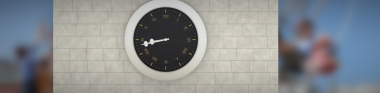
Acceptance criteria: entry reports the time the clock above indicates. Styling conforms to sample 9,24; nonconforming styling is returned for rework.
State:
8,43
